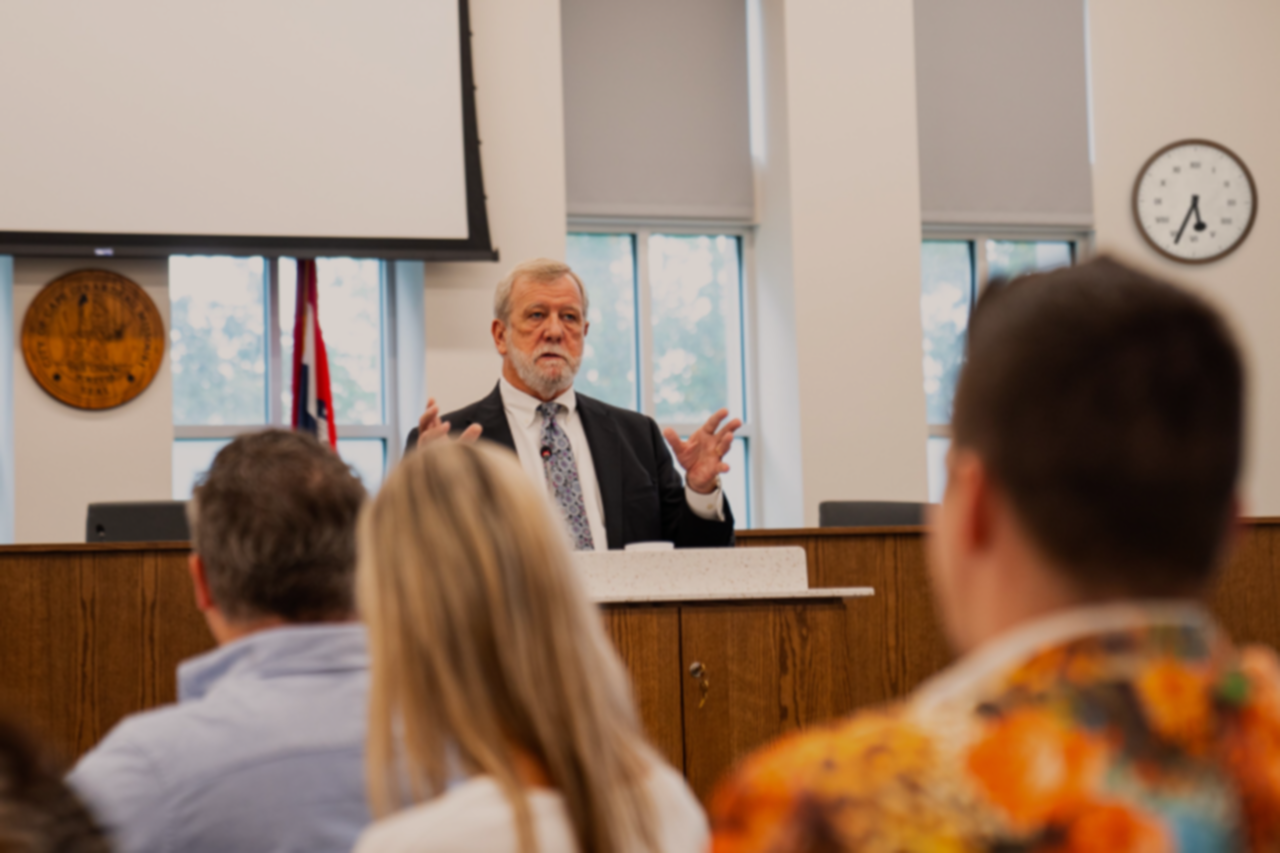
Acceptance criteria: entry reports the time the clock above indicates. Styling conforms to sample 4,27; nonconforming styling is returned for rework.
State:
5,34
